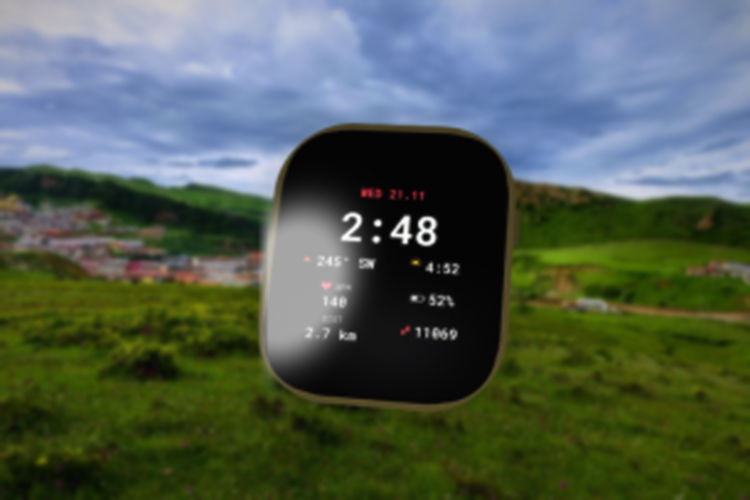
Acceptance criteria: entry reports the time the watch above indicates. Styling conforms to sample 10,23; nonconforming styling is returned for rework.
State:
2,48
